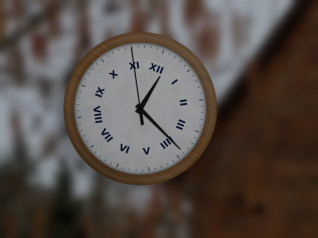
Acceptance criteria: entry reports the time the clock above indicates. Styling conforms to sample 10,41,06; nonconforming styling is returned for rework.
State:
12,18,55
